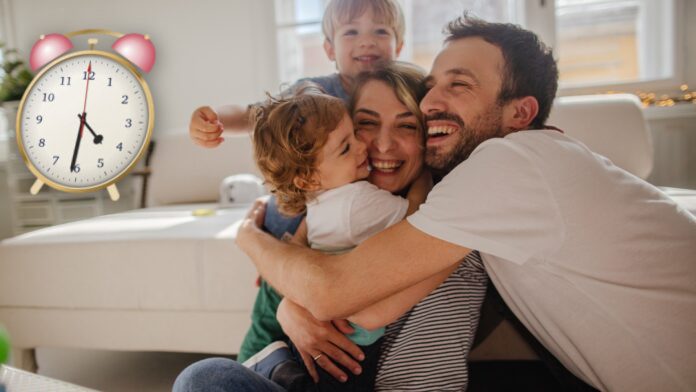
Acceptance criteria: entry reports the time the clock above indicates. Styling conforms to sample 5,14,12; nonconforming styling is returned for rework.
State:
4,31,00
